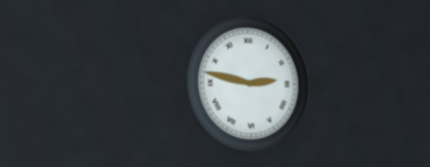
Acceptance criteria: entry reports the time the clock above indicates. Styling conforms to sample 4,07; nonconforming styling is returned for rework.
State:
2,47
